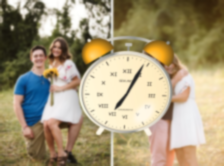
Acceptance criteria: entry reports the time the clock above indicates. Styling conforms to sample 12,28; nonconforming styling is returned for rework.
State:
7,04
